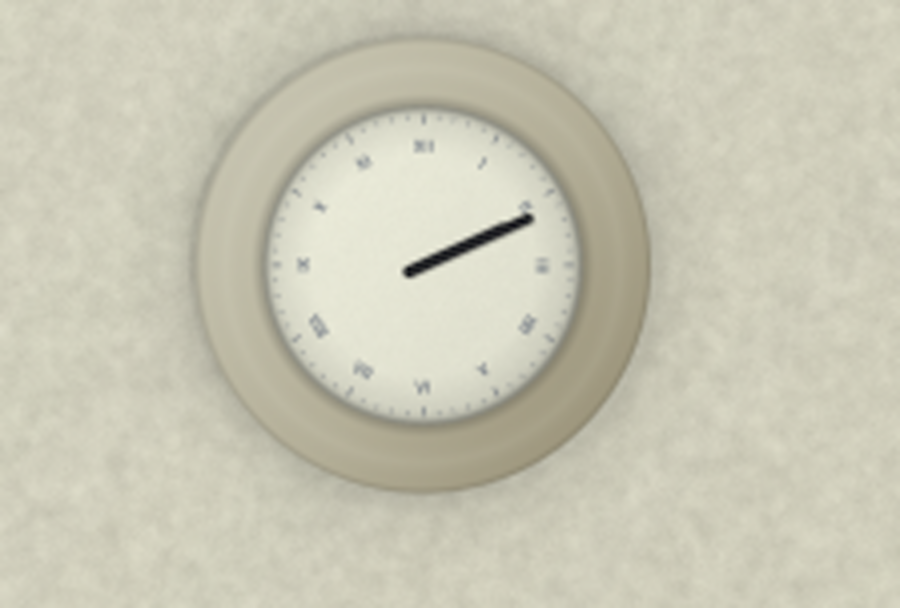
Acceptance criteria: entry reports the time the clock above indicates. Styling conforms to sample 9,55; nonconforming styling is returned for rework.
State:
2,11
